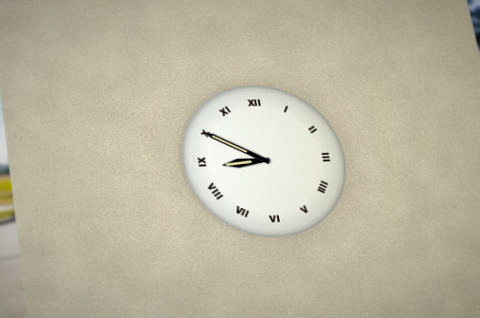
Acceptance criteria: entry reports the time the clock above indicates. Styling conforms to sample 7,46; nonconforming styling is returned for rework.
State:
8,50
